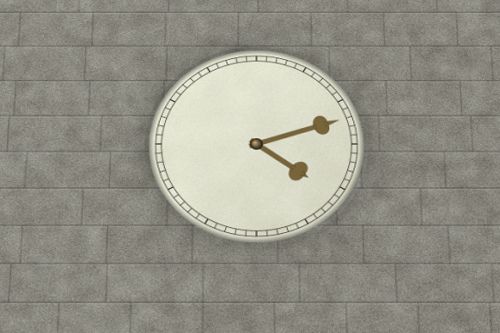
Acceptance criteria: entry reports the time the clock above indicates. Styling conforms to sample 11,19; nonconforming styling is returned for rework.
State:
4,12
